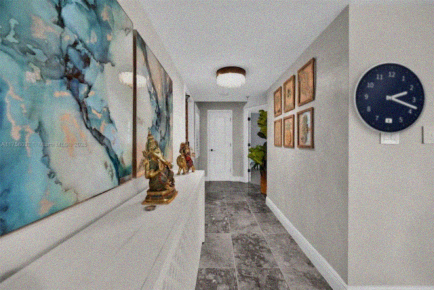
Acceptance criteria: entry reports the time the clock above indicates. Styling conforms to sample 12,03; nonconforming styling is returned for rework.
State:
2,18
